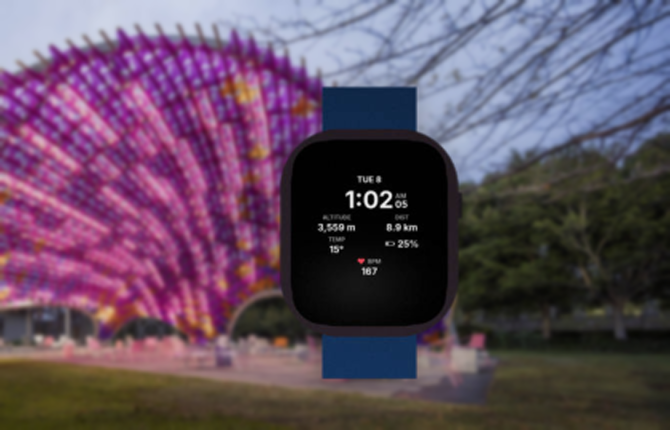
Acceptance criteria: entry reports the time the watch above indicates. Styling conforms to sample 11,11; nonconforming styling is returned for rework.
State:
1,02
